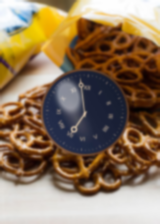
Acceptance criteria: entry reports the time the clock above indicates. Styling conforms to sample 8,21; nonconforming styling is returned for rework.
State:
6,58
